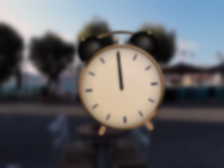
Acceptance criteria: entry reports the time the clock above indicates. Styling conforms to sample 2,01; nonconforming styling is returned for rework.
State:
12,00
